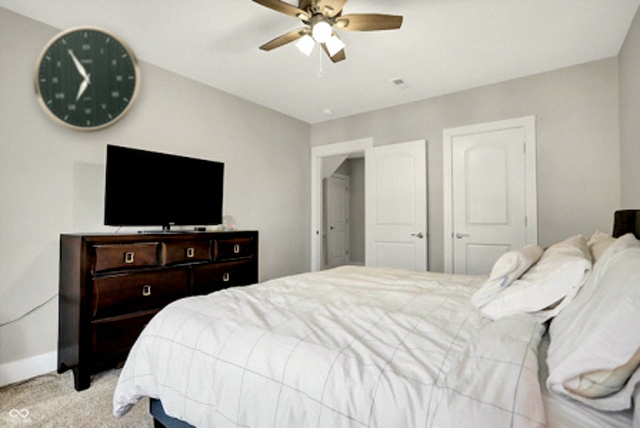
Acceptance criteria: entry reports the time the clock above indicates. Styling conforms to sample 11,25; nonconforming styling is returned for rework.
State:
6,55
